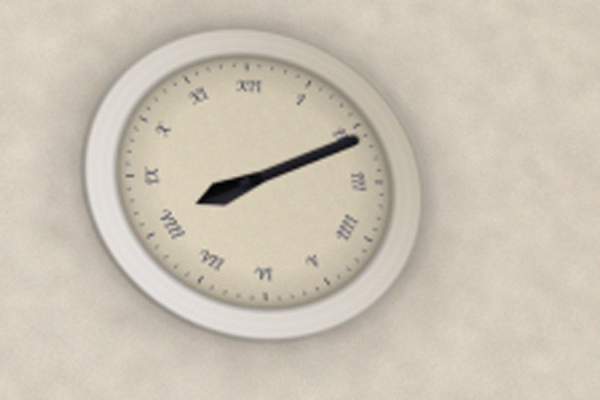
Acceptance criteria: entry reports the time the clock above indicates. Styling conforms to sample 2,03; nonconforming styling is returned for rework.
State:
8,11
